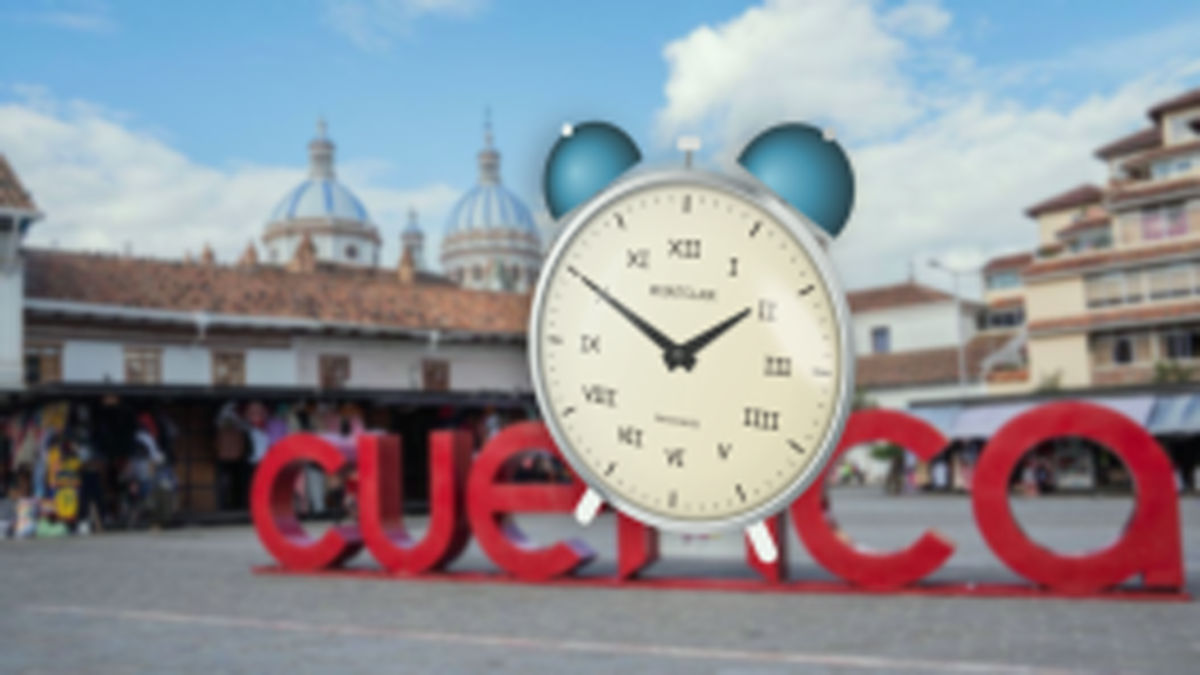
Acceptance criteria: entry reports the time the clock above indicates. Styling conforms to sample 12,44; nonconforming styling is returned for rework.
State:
1,50
